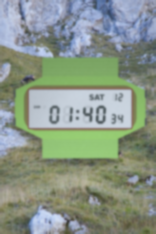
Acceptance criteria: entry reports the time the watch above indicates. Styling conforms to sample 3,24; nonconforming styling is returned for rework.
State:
1,40
